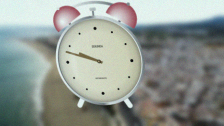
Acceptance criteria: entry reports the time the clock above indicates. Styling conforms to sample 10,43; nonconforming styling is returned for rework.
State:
9,48
